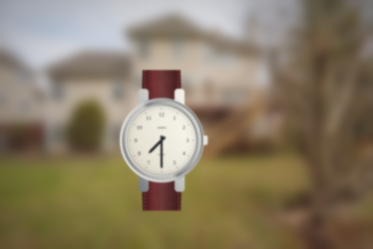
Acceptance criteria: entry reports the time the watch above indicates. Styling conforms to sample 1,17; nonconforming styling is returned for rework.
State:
7,30
